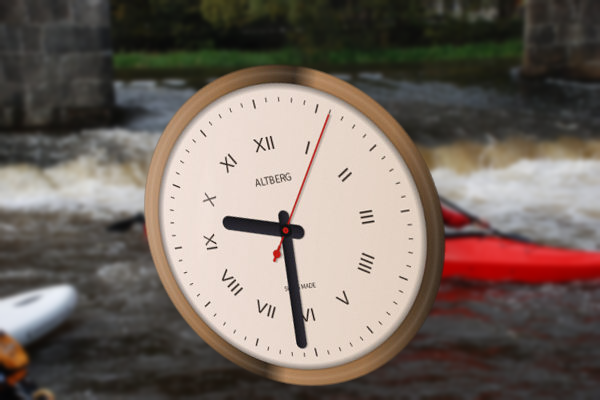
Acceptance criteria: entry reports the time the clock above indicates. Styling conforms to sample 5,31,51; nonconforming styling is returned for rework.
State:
9,31,06
